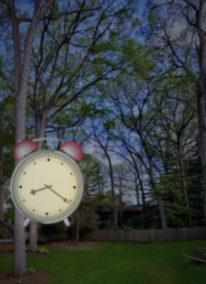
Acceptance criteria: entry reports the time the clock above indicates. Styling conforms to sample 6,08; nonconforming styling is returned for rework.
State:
8,21
